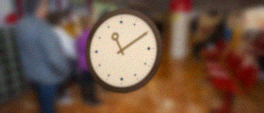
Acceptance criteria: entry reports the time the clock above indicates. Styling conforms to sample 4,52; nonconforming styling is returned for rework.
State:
11,10
